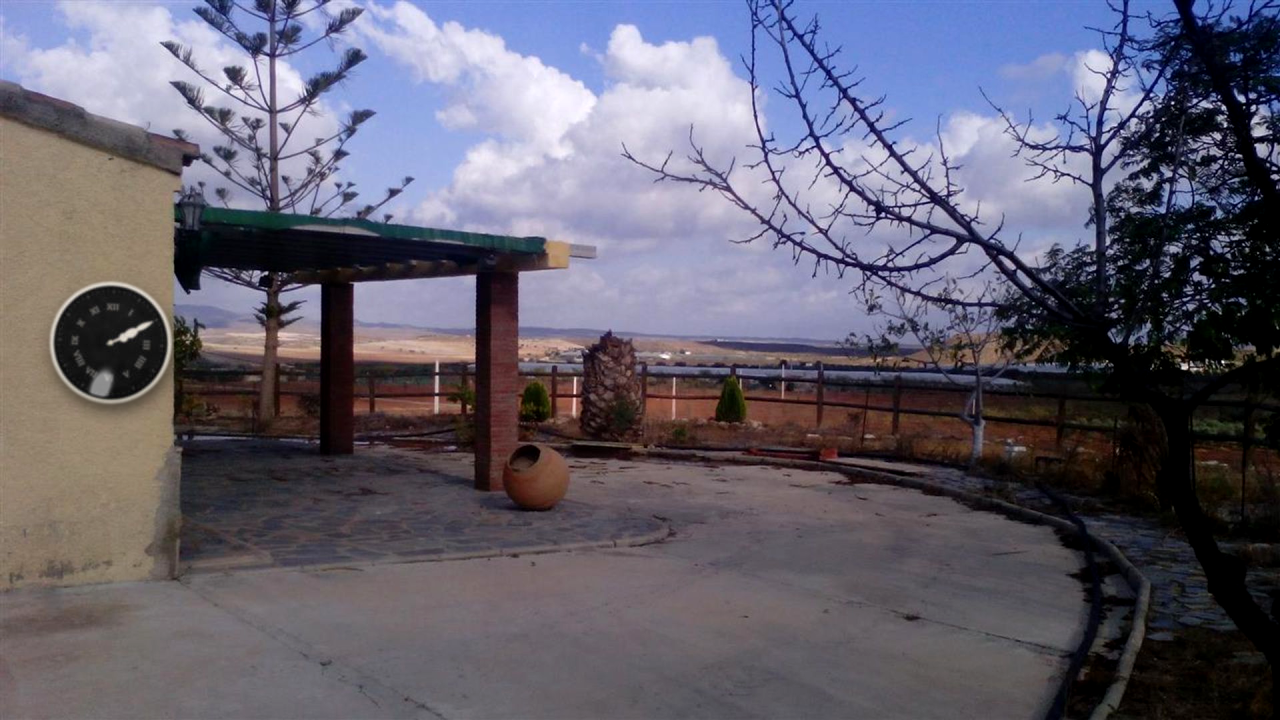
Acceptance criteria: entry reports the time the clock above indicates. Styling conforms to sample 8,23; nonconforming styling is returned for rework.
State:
2,10
